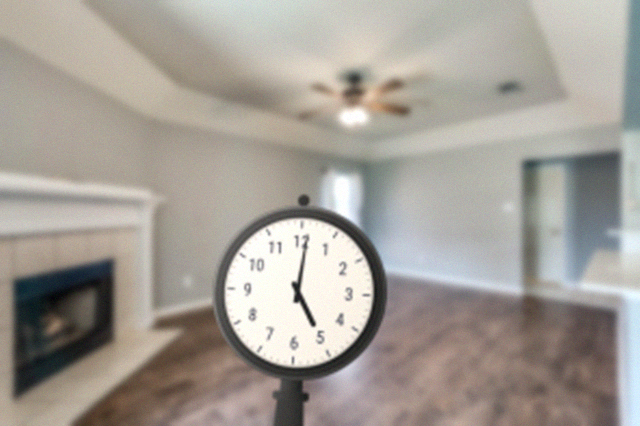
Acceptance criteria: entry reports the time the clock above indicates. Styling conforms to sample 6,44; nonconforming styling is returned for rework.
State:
5,01
